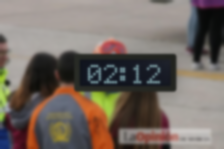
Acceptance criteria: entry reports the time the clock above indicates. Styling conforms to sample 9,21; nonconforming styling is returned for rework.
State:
2,12
